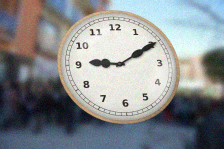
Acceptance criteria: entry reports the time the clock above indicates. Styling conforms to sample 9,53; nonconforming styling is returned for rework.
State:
9,10
